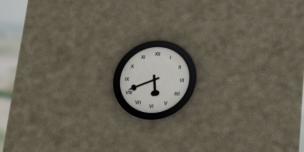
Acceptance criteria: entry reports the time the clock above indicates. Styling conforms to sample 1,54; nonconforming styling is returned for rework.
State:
5,41
